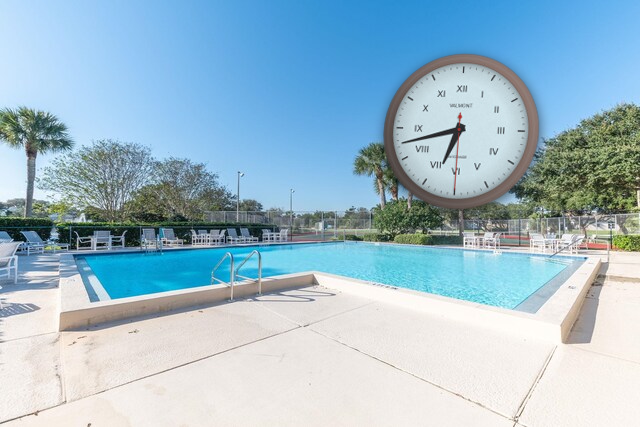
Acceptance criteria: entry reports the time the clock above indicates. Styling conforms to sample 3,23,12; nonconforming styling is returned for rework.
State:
6,42,30
